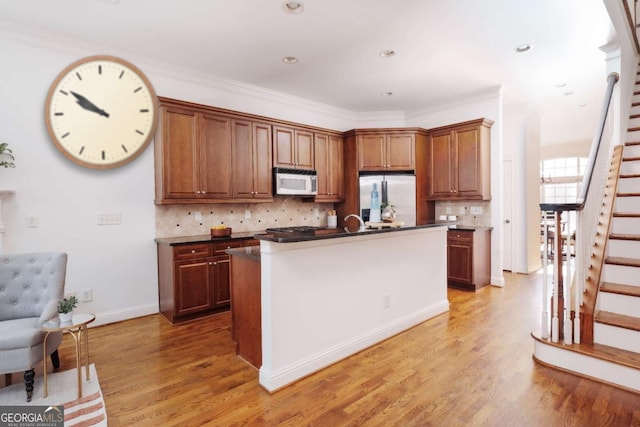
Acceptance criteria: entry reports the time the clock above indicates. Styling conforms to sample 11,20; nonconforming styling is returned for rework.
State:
9,51
